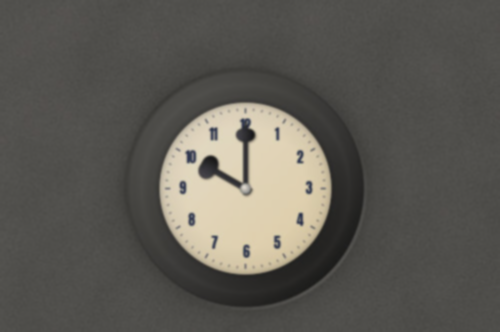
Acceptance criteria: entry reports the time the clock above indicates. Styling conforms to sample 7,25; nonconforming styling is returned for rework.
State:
10,00
